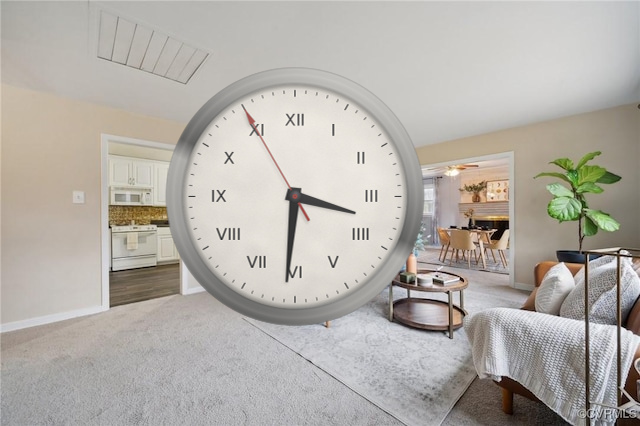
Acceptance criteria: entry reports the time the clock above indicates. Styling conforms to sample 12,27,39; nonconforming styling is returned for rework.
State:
3,30,55
